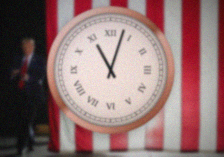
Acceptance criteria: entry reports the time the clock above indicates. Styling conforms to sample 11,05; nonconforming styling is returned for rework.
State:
11,03
